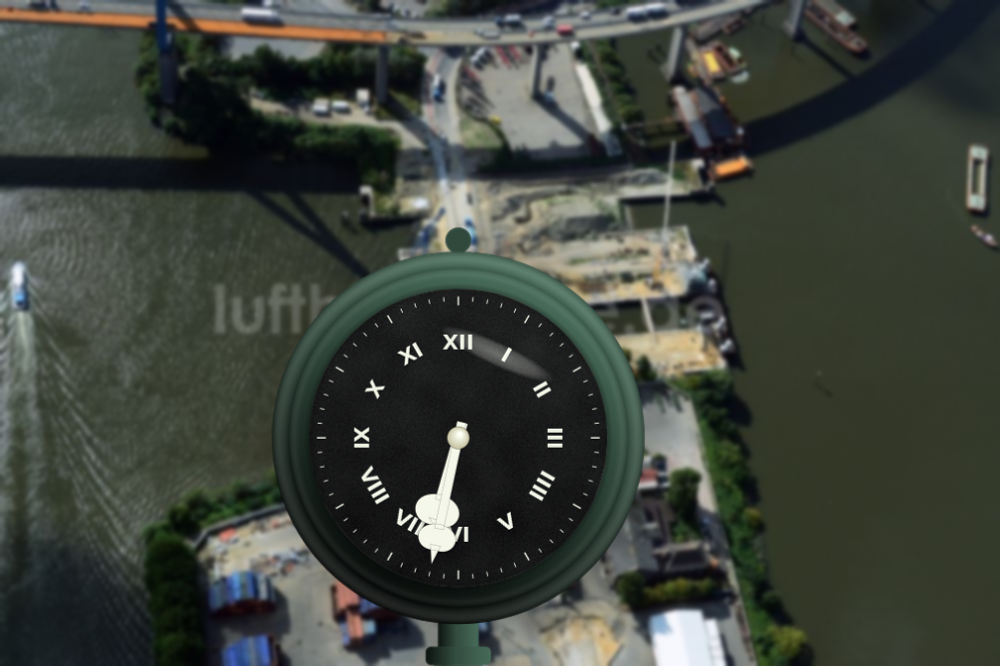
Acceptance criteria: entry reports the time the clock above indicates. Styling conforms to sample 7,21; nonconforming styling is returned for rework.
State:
6,32
